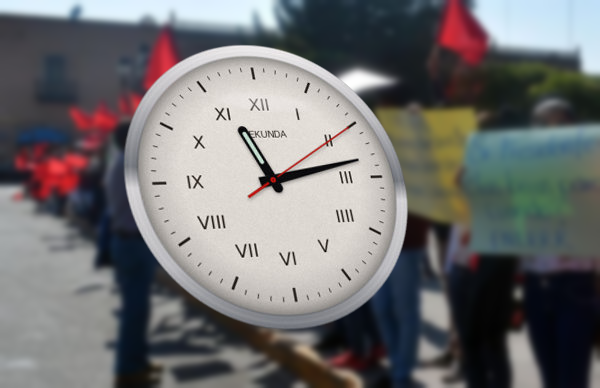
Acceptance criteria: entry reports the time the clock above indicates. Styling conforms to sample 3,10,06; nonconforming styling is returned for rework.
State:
11,13,10
